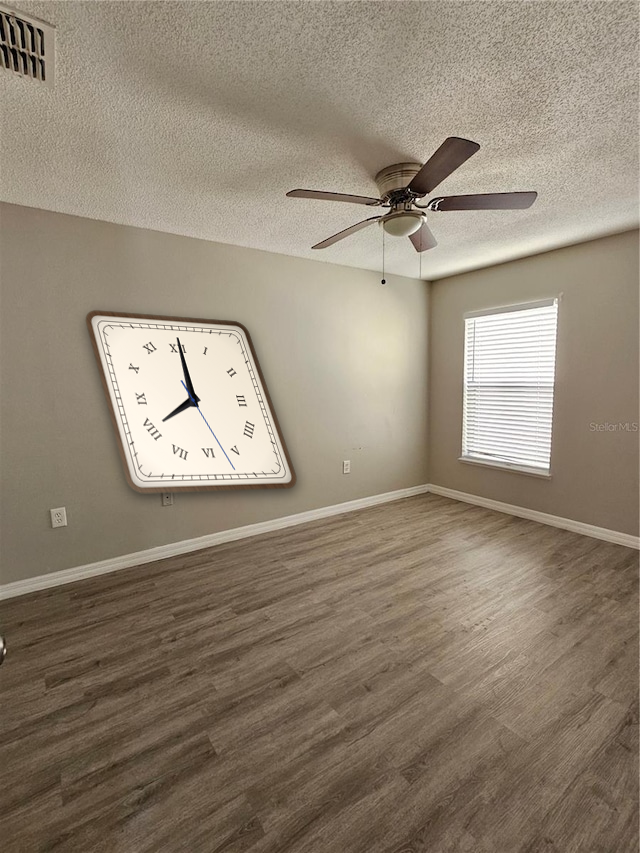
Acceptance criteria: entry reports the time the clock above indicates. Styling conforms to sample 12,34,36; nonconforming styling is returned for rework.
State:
8,00,27
